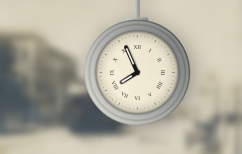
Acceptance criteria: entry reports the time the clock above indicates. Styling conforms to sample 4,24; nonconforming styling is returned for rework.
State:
7,56
